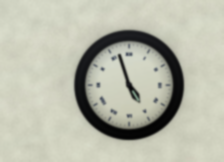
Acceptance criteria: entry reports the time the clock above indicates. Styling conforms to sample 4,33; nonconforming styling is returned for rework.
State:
4,57
